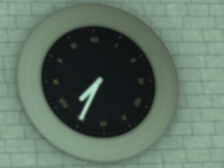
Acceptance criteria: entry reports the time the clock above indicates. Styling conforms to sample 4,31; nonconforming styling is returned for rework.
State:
7,35
